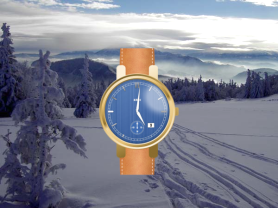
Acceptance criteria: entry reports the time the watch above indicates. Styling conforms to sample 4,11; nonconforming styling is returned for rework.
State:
5,01
